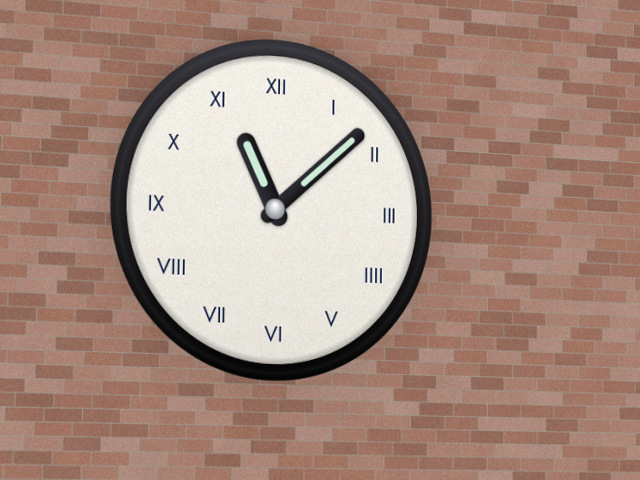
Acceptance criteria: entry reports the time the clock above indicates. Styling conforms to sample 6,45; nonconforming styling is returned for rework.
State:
11,08
